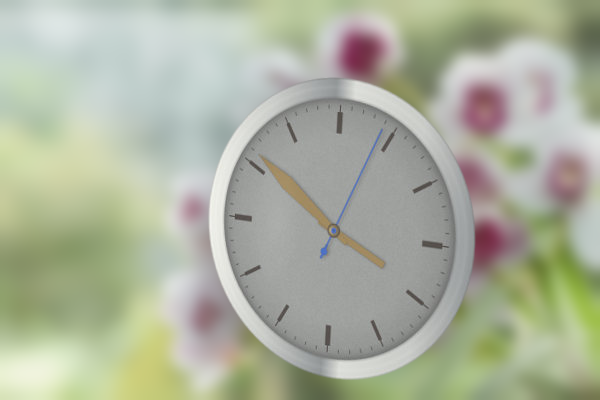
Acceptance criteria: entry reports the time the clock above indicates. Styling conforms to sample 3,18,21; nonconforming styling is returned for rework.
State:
3,51,04
